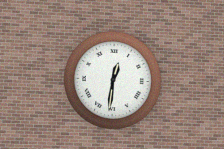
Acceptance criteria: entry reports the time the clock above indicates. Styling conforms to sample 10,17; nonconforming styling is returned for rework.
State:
12,31
